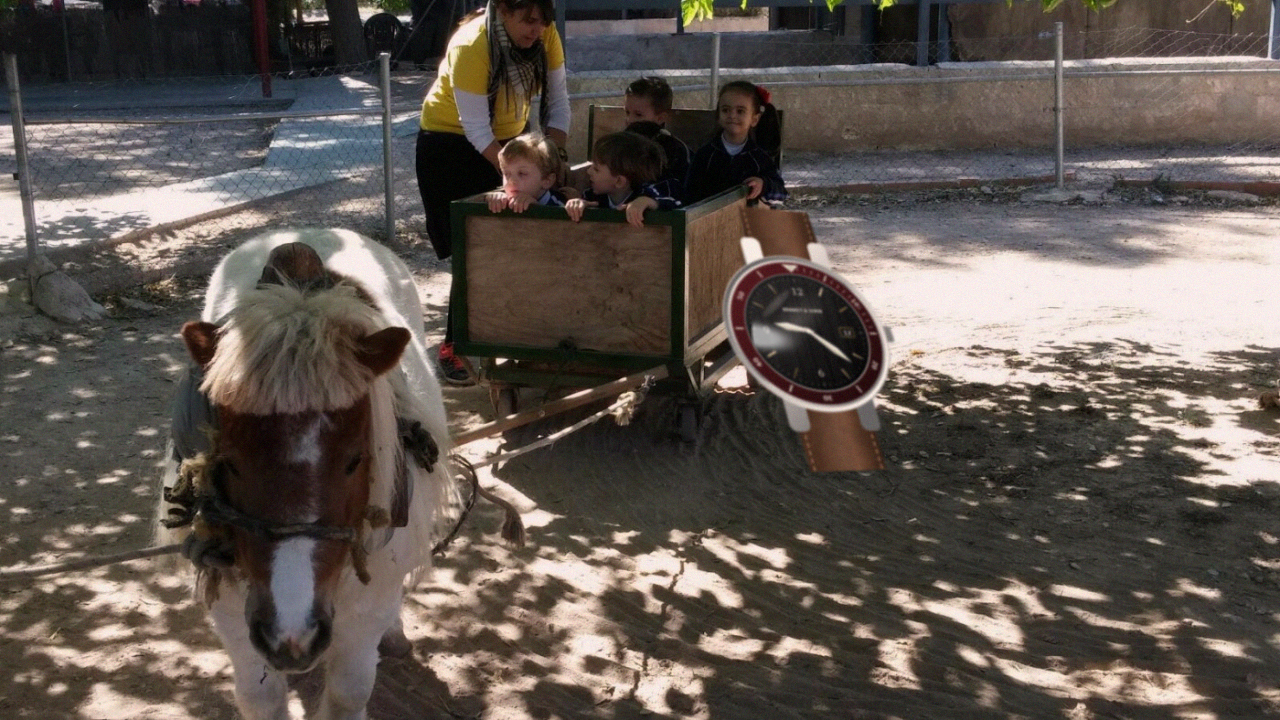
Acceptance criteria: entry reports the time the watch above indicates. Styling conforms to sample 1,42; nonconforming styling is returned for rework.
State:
9,22
